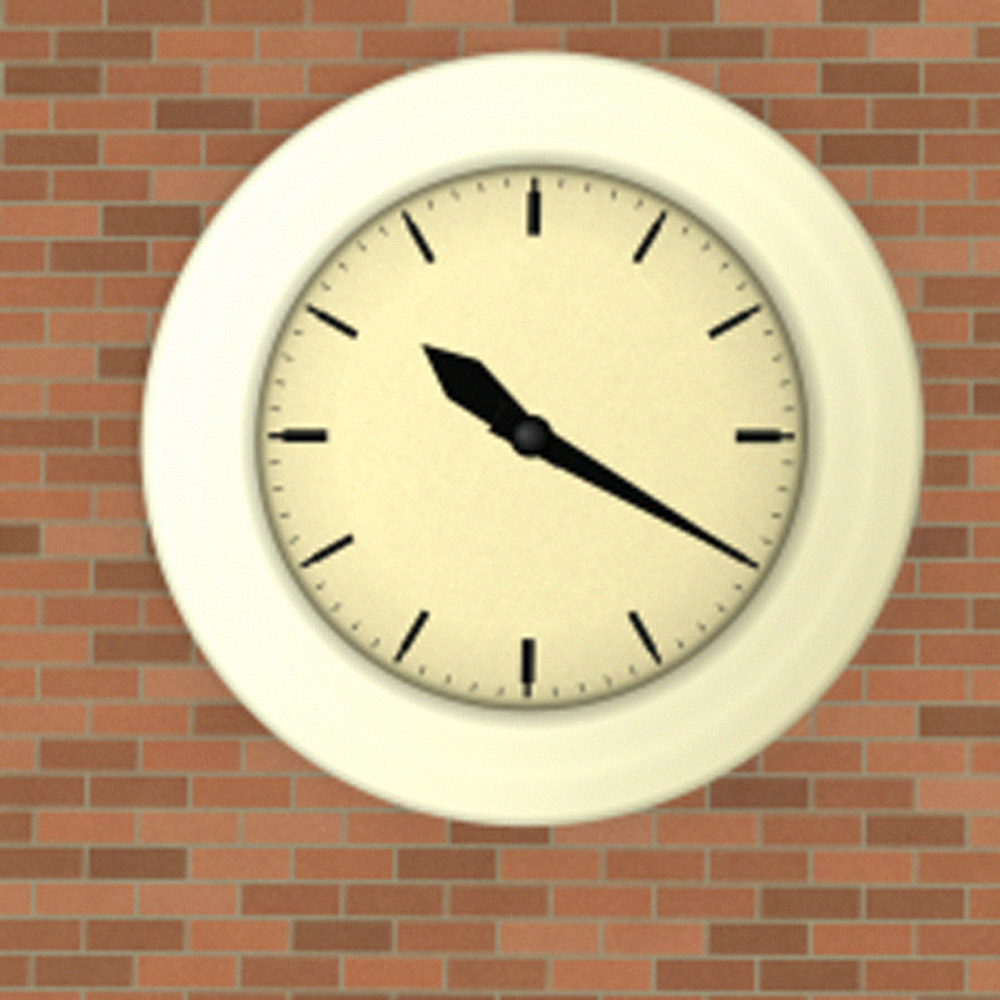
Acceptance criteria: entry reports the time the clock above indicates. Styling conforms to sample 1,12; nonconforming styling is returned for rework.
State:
10,20
